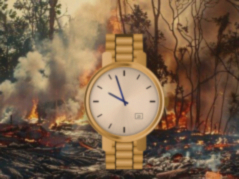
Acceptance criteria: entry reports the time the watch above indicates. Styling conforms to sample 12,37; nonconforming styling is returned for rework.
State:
9,57
